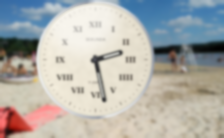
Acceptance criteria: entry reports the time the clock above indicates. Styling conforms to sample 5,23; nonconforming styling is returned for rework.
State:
2,28
